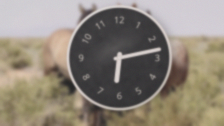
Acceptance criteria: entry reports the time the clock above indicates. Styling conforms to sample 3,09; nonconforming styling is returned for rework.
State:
6,13
